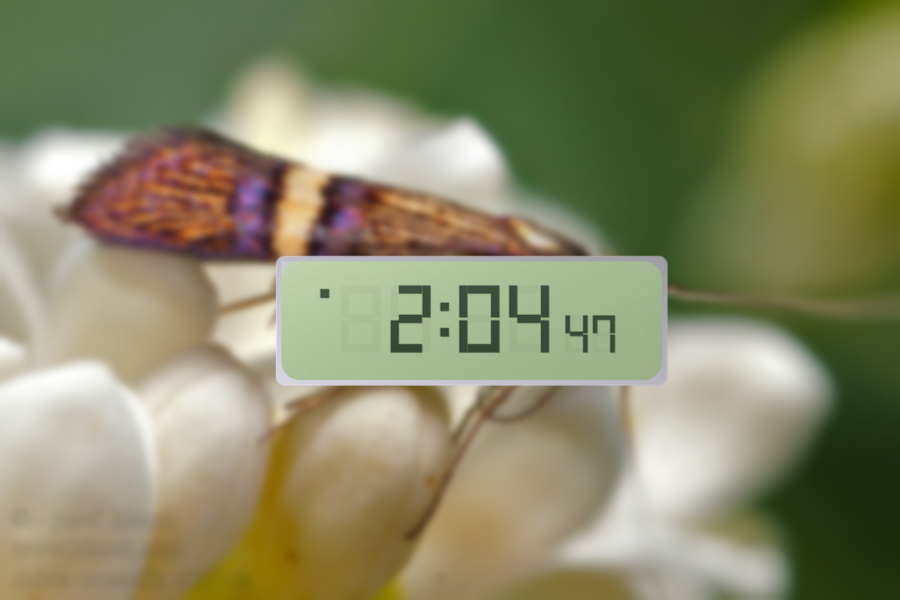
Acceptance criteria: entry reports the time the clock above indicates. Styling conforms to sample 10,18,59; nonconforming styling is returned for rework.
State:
2,04,47
